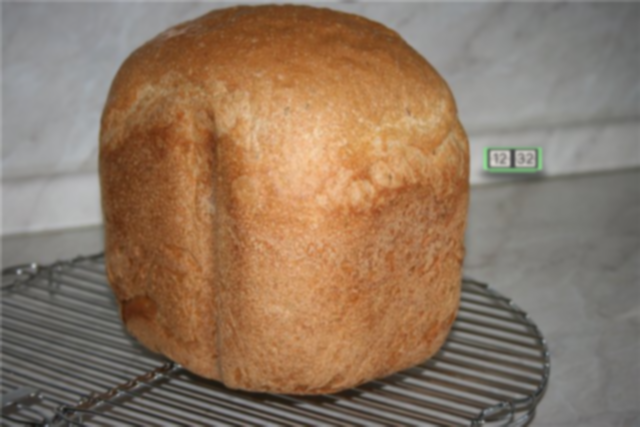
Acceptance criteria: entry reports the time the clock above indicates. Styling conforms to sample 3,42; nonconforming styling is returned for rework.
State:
12,32
